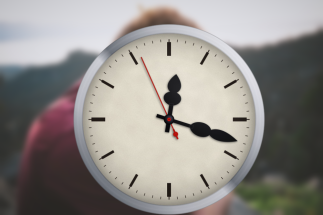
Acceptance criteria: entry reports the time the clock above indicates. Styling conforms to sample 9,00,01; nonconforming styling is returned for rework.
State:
12,17,56
